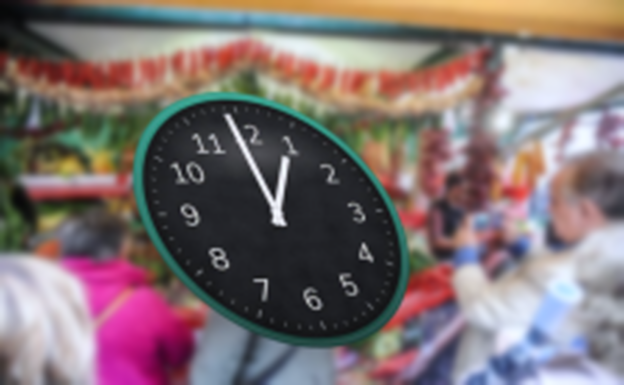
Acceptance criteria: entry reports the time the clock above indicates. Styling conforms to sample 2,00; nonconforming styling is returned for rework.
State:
12,59
